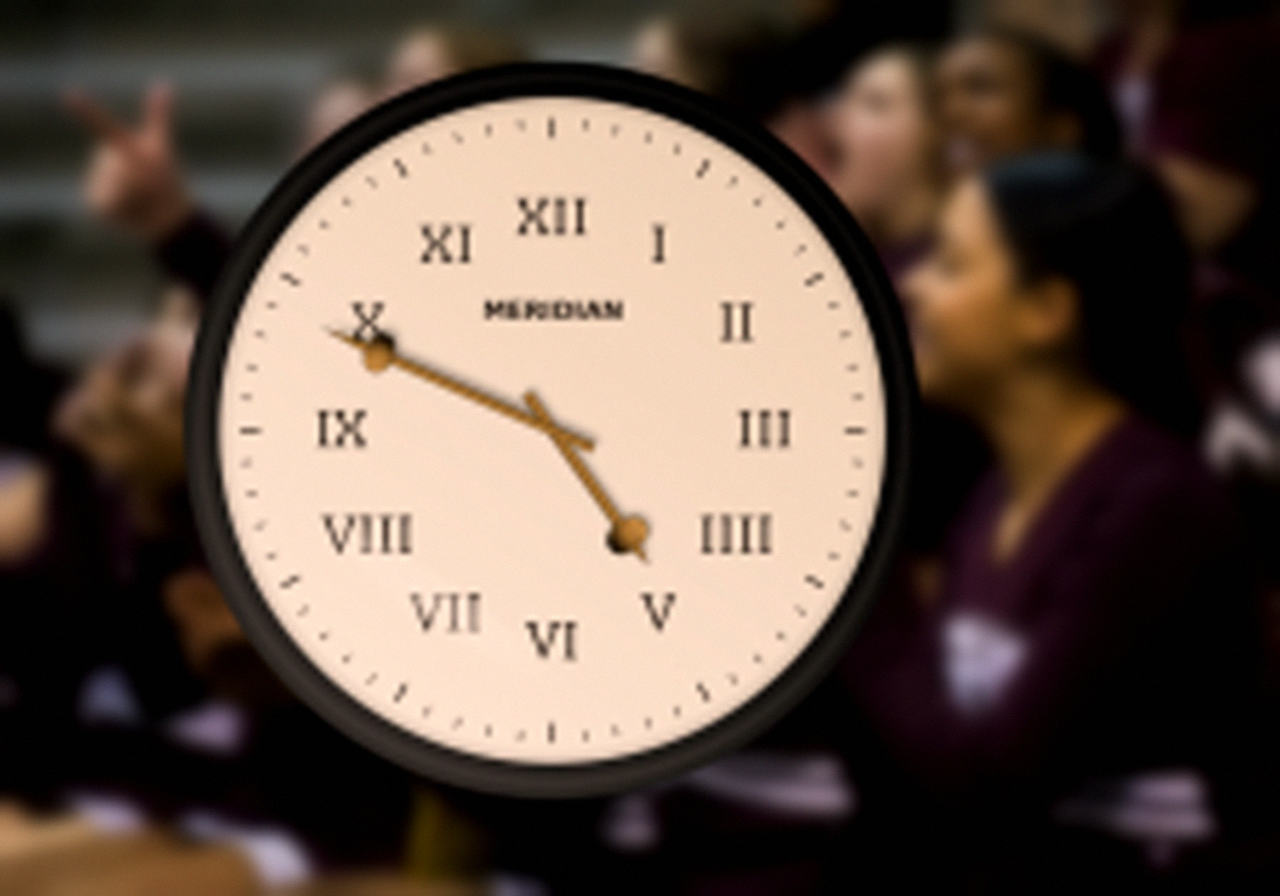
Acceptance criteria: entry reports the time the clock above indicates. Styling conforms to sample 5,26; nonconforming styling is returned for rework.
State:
4,49
